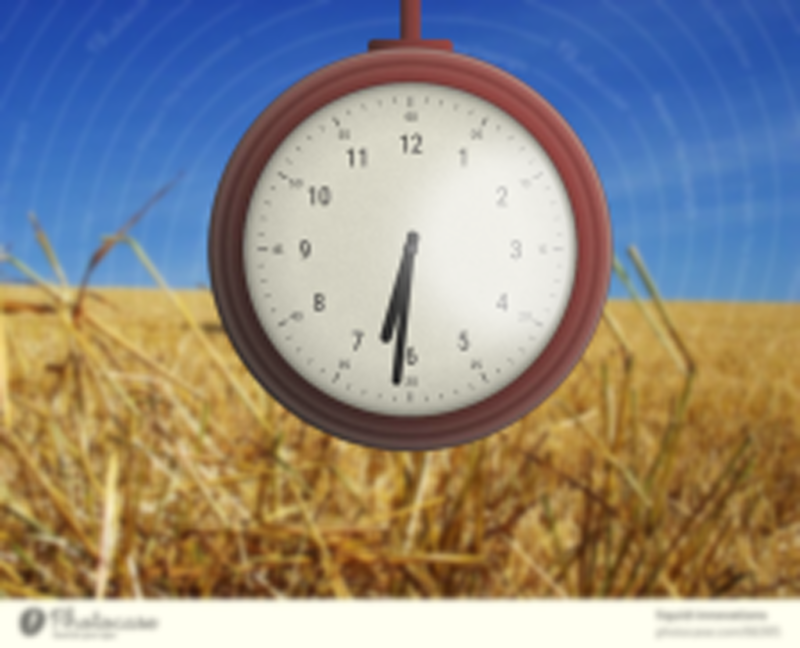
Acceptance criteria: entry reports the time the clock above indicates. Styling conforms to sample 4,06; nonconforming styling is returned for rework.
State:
6,31
